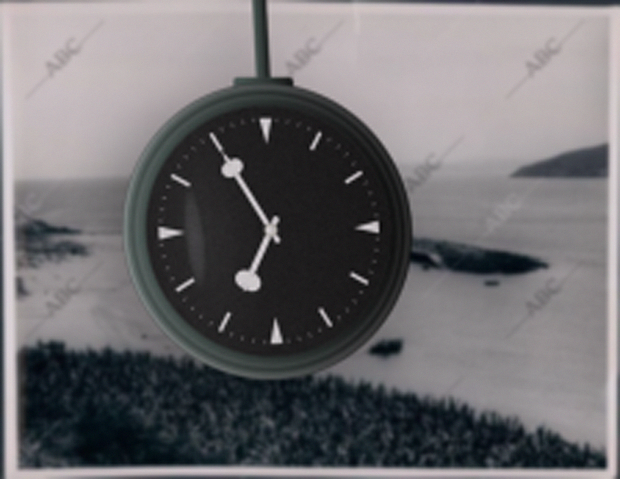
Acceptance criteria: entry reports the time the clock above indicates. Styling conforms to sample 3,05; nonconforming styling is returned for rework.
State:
6,55
